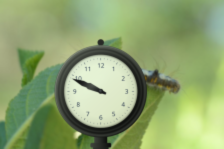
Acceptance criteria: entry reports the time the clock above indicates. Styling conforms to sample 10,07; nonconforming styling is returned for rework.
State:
9,49
